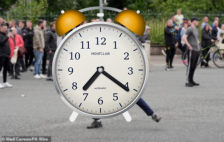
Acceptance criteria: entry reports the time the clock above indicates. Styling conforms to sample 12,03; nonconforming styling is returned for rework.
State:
7,21
